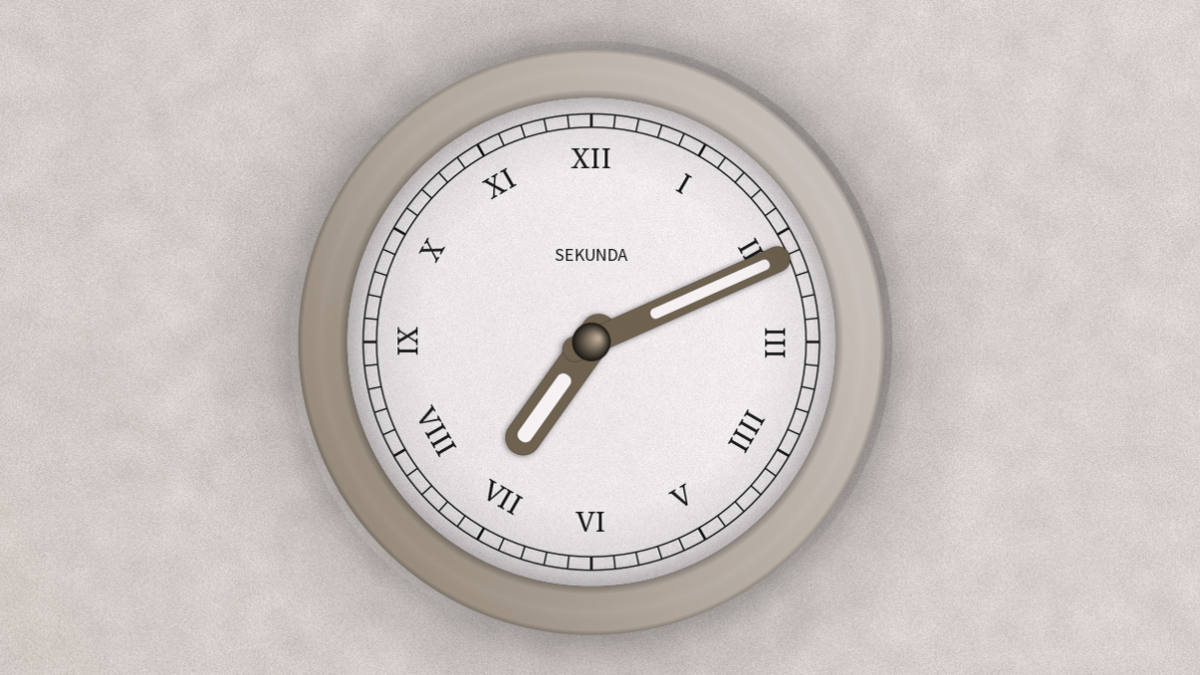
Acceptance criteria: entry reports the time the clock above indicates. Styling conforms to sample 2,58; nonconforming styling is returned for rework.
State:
7,11
